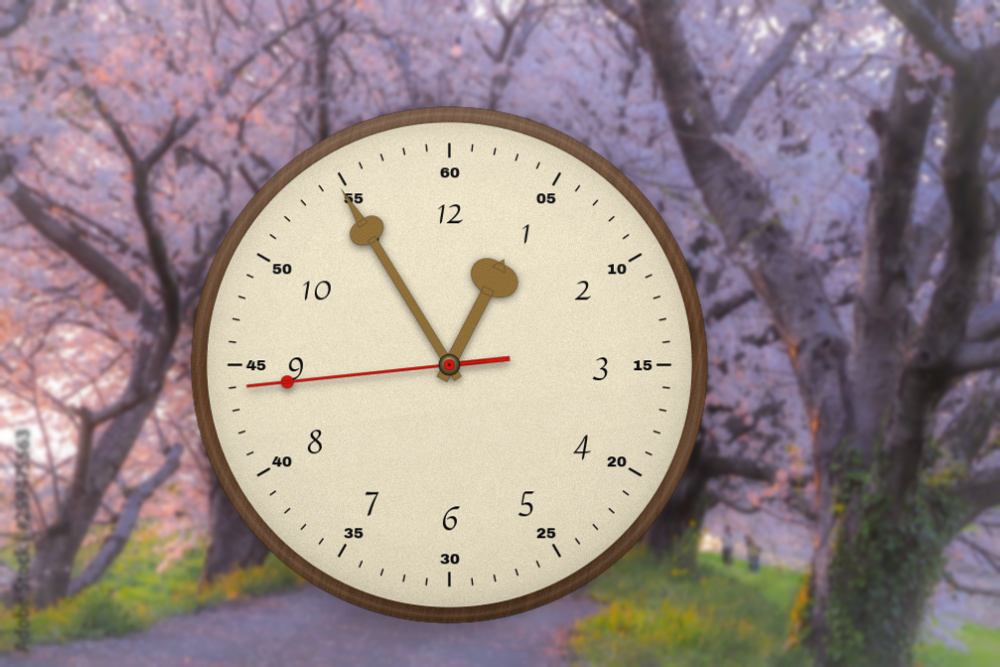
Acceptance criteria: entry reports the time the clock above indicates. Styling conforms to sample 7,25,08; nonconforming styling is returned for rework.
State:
12,54,44
